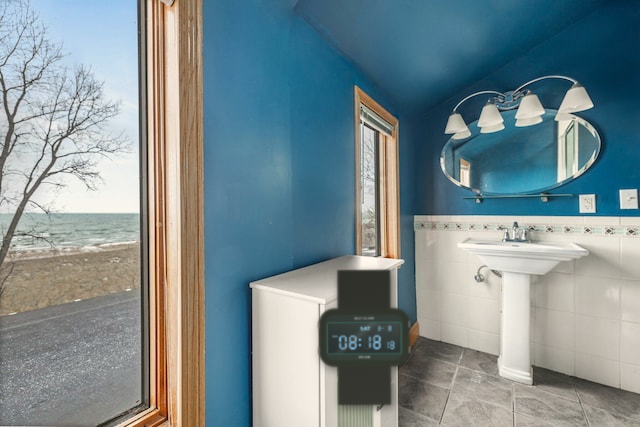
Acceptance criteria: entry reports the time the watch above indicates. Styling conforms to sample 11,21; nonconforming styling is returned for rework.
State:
8,18
